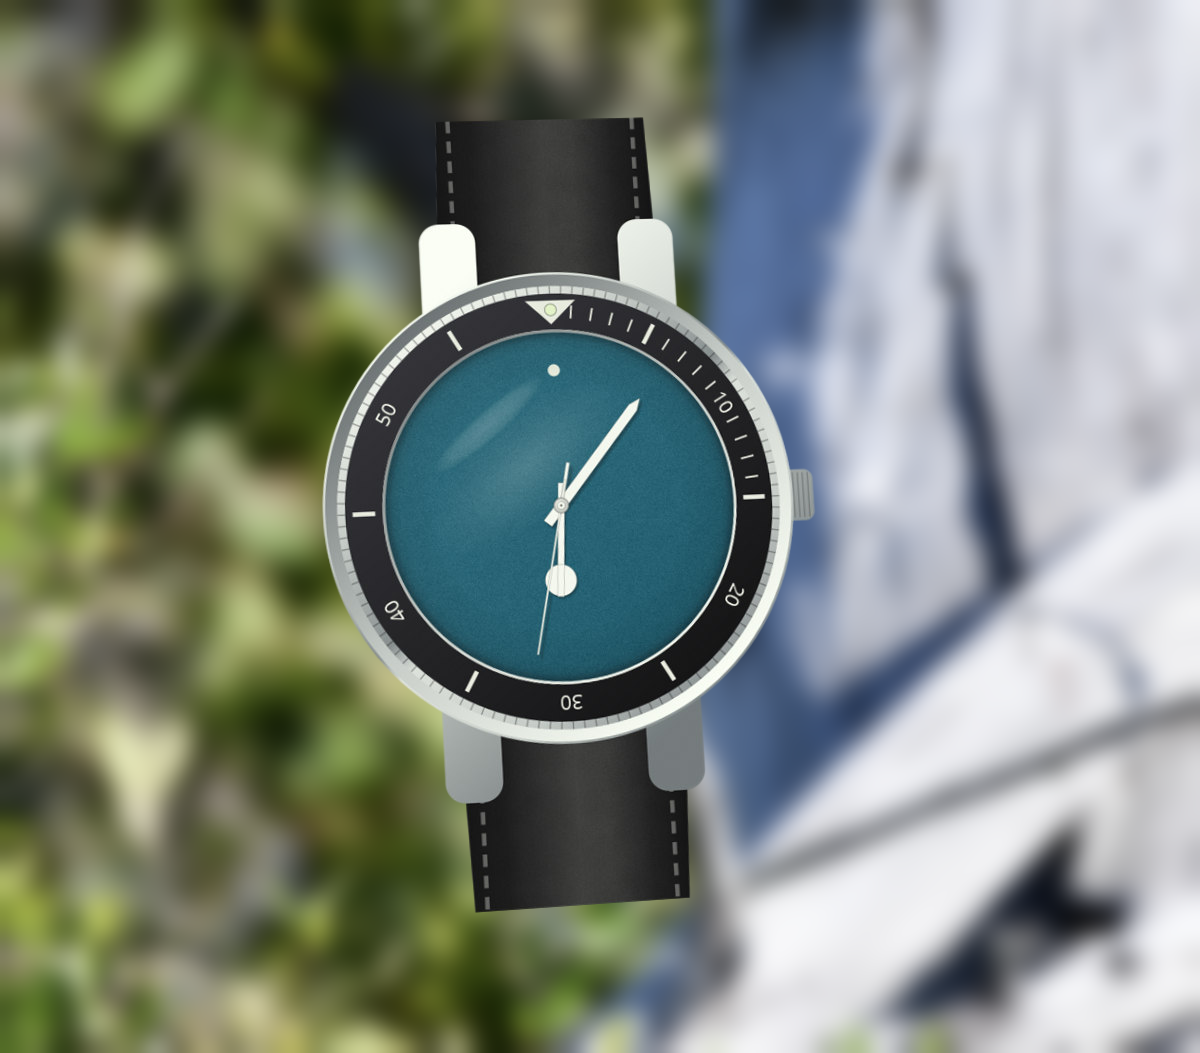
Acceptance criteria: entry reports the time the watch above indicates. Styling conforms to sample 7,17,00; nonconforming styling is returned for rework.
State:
6,06,32
